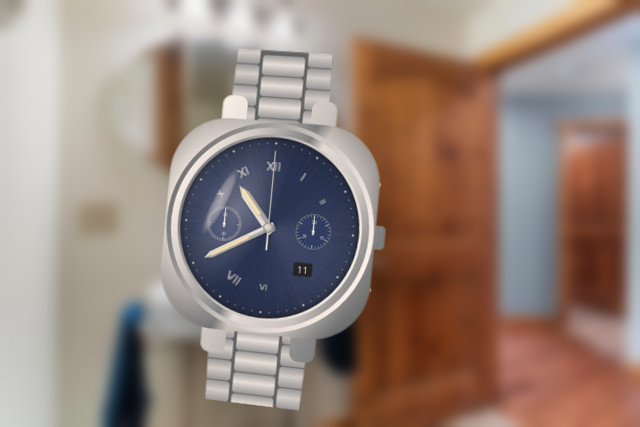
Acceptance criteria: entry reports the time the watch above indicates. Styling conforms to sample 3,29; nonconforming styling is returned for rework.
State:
10,40
